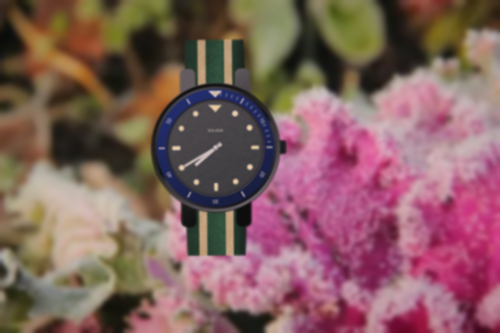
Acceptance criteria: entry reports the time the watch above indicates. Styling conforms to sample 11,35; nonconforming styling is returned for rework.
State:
7,40
